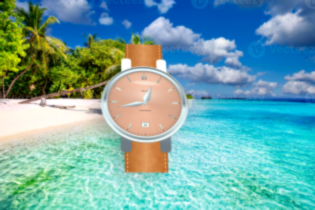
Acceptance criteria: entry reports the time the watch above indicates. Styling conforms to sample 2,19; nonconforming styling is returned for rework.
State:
12,43
